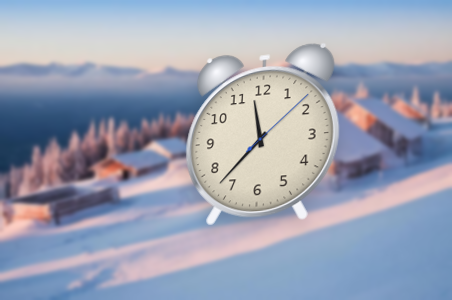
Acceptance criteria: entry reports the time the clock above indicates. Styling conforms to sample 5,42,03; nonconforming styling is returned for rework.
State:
11,37,08
